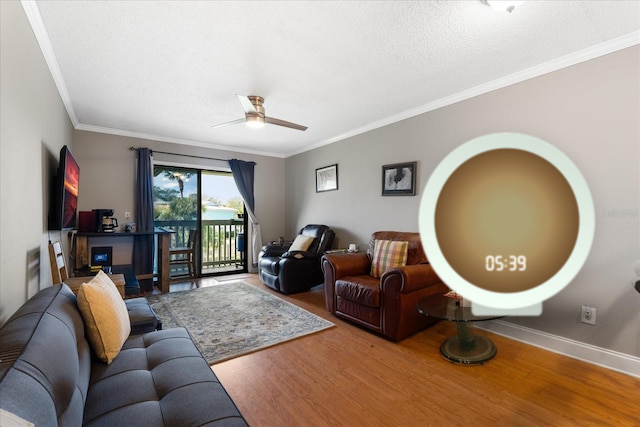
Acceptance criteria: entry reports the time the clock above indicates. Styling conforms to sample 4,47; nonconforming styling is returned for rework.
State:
5,39
